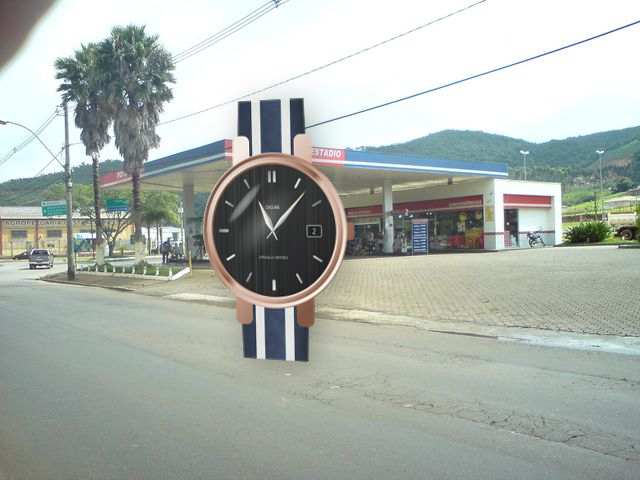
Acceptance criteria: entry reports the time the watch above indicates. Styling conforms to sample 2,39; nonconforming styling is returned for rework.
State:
11,07
